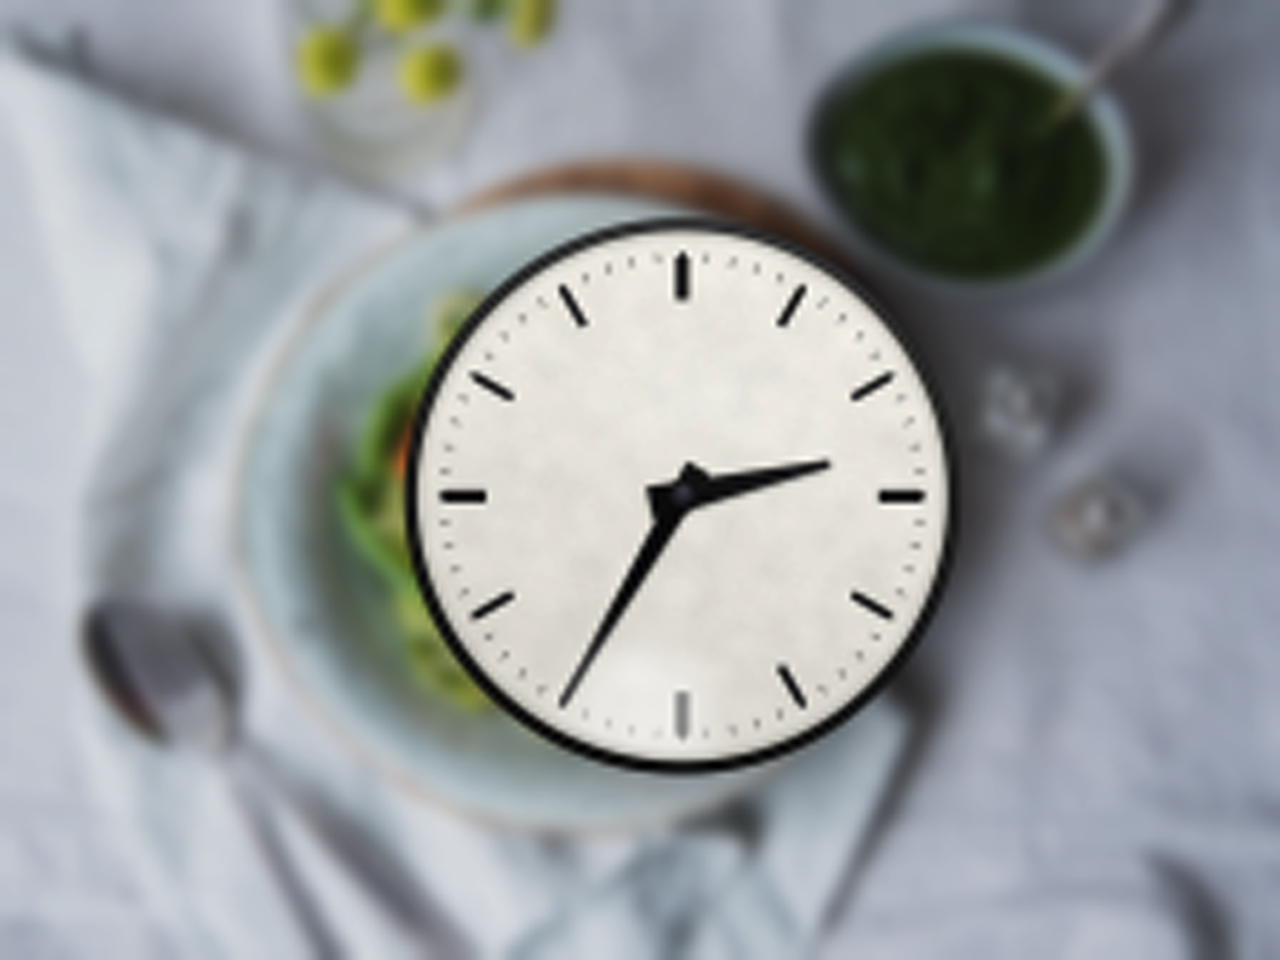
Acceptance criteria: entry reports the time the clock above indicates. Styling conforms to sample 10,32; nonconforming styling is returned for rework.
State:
2,35
